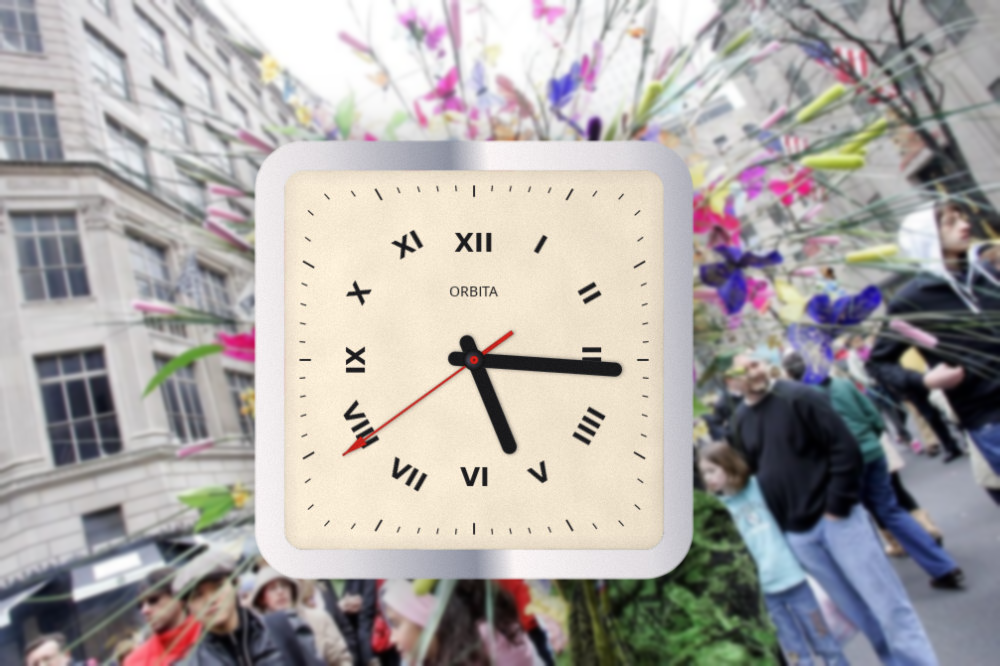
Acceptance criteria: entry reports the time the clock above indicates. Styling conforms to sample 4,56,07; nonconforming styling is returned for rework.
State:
5,15,39
